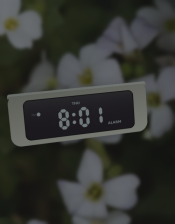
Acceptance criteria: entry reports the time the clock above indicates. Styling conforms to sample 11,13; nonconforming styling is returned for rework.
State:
8,01
